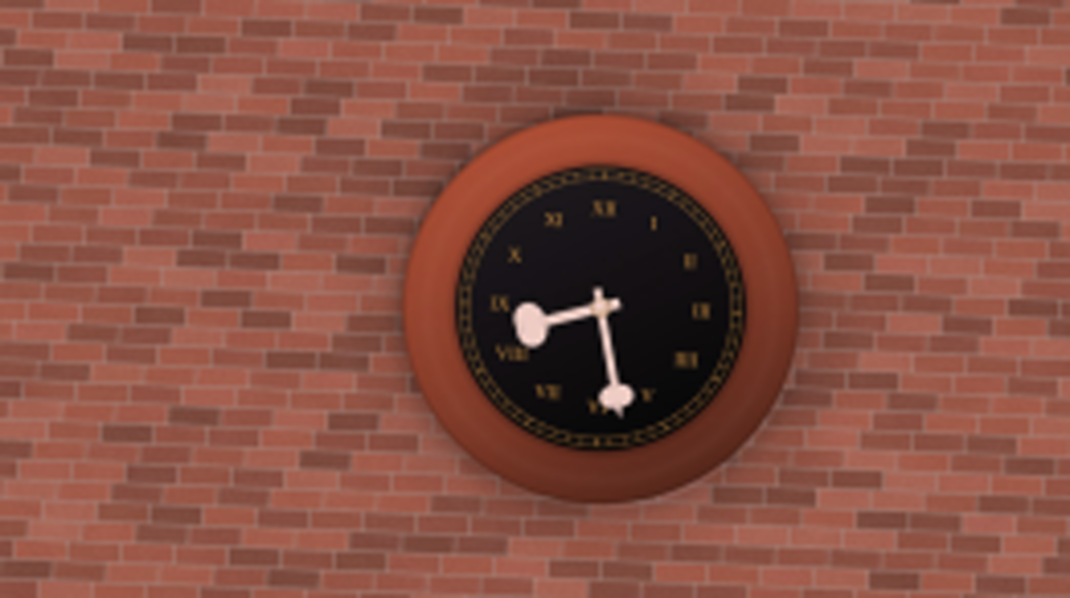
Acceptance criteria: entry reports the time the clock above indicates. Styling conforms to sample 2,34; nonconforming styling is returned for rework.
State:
8,28
